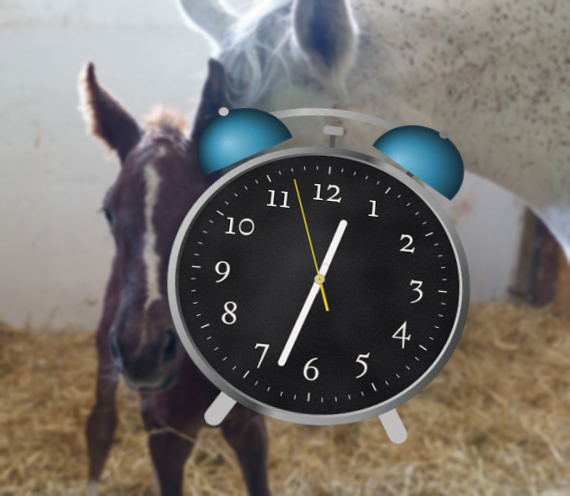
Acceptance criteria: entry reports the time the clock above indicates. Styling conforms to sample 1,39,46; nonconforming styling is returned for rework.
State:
12,32,57
